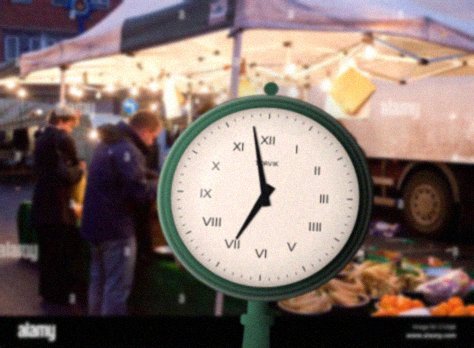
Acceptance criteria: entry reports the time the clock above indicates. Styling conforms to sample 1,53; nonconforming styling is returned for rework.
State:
6,58
